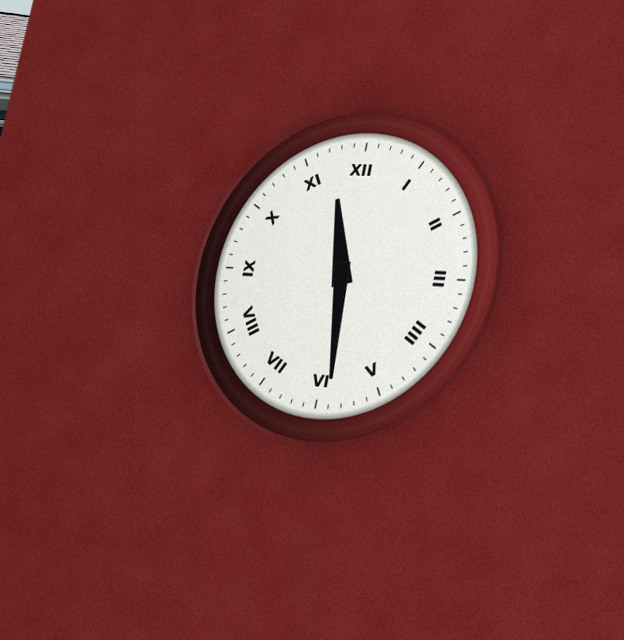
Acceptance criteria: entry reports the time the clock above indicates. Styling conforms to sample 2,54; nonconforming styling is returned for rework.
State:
11,29
